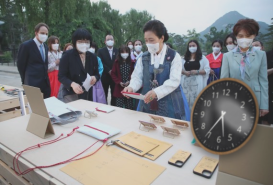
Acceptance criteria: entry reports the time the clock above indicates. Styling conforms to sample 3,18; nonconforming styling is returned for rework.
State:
5,36
